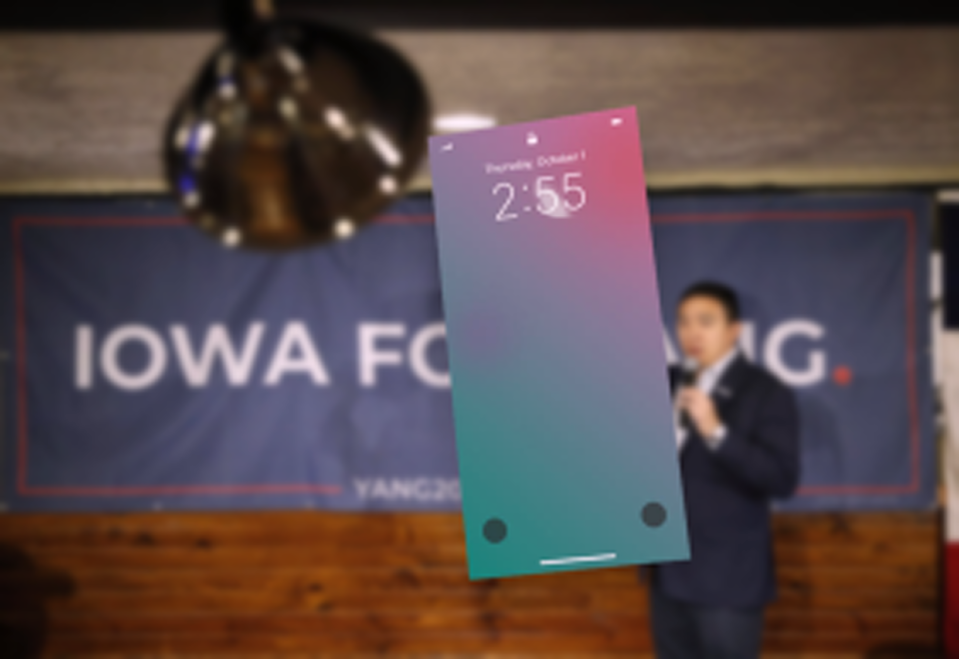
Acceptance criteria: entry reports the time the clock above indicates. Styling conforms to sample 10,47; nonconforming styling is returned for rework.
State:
2,55
